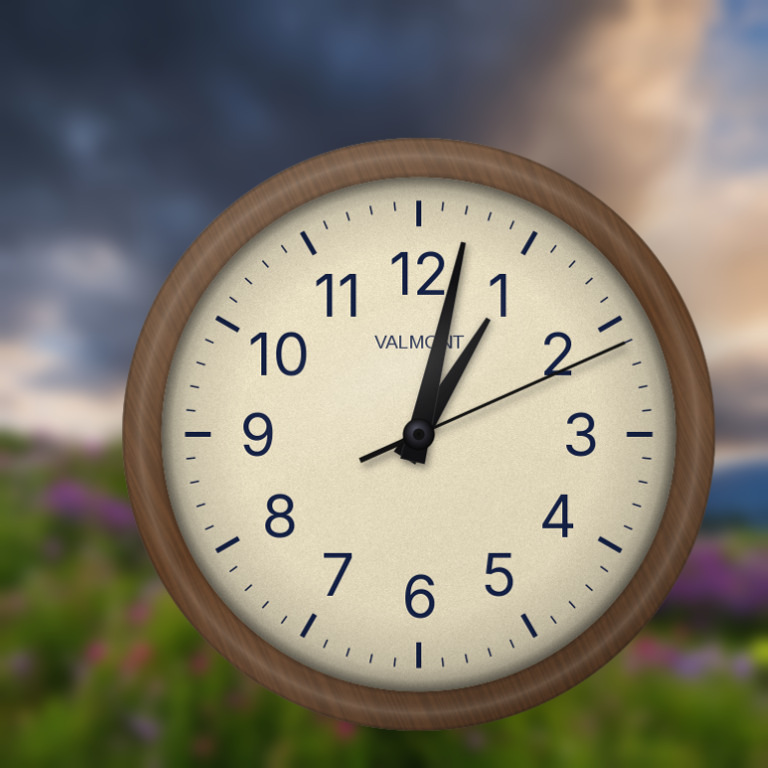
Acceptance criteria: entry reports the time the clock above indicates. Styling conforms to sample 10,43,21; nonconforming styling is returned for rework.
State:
1,02,11
